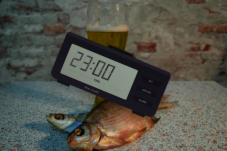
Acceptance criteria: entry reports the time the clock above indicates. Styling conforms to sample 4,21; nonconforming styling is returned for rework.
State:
23,00
